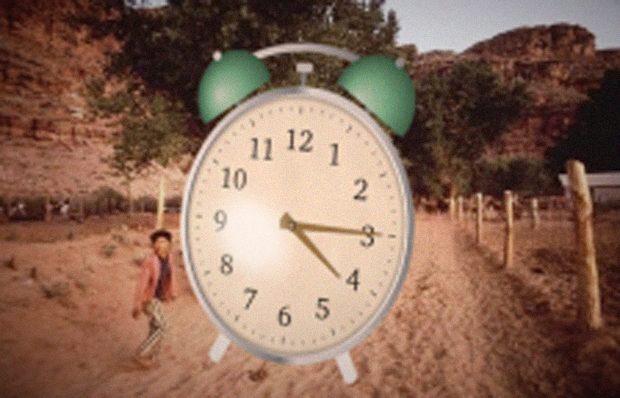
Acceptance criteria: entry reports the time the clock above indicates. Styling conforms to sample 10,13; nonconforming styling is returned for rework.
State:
4,15
